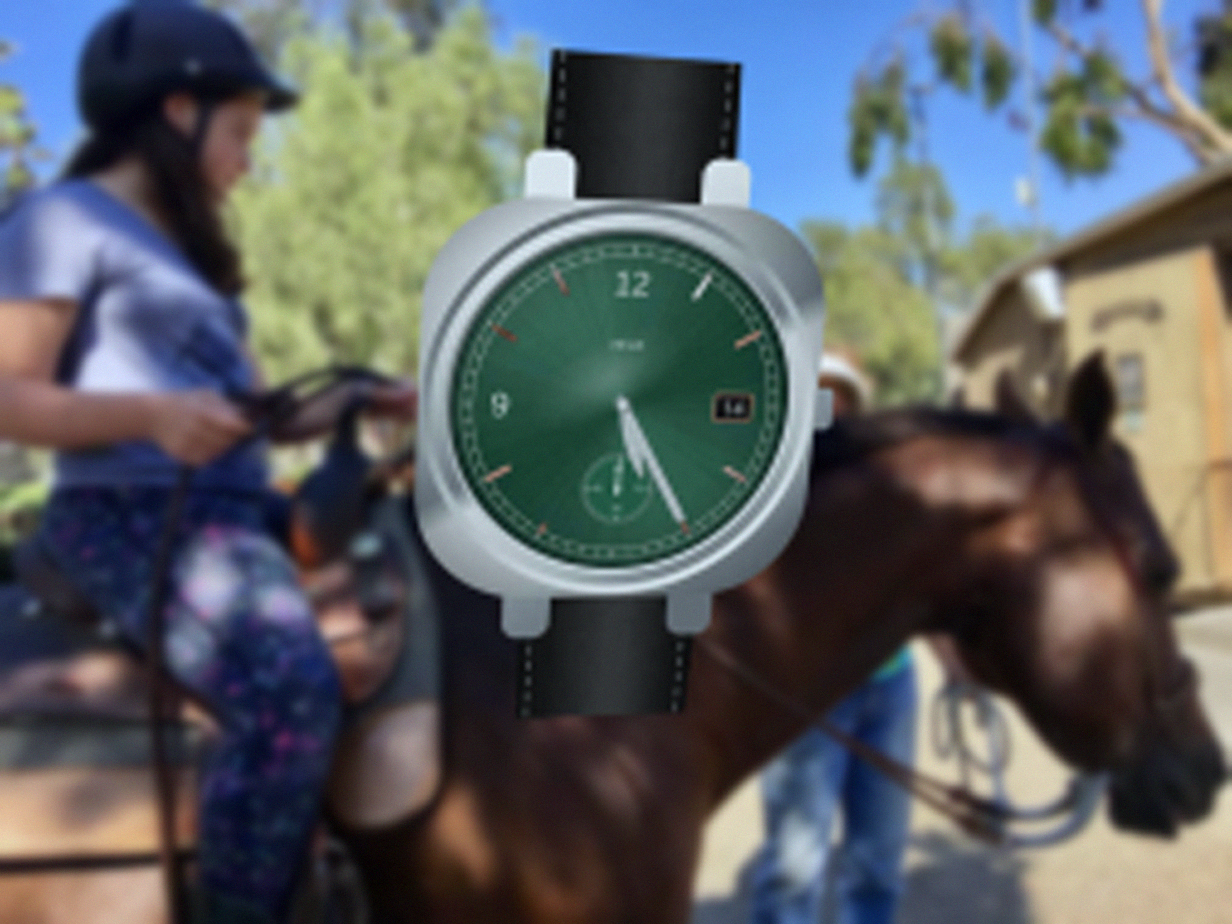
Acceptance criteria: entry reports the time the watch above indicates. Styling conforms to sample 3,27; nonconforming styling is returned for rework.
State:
5,25
